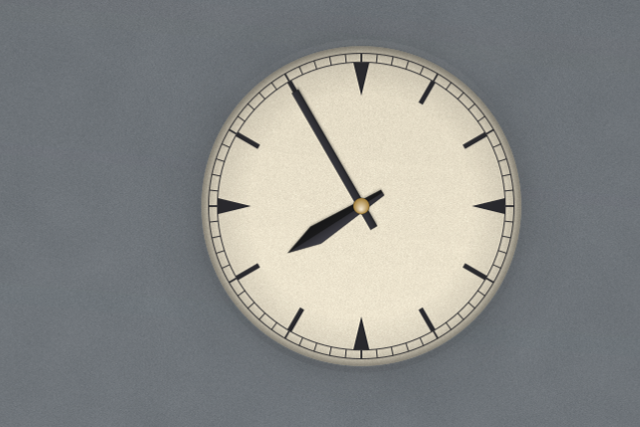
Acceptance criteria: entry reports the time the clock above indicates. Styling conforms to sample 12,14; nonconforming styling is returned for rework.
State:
7,55
